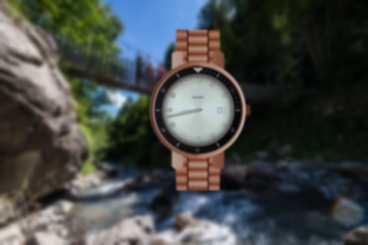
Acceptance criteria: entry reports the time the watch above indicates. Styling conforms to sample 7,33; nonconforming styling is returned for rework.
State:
8,43
